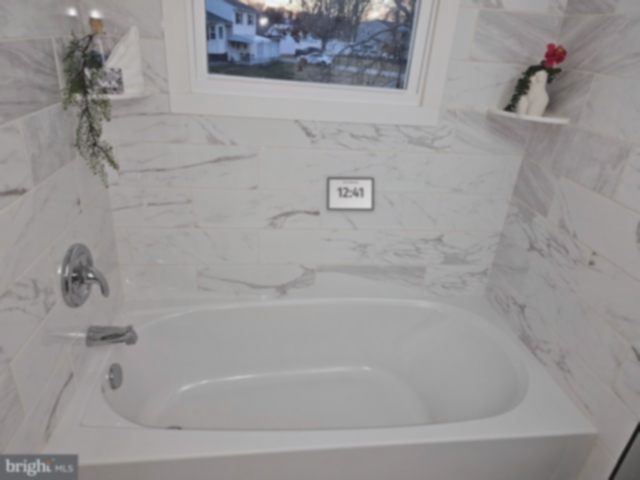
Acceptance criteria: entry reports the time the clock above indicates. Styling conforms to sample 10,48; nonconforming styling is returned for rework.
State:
12,41
